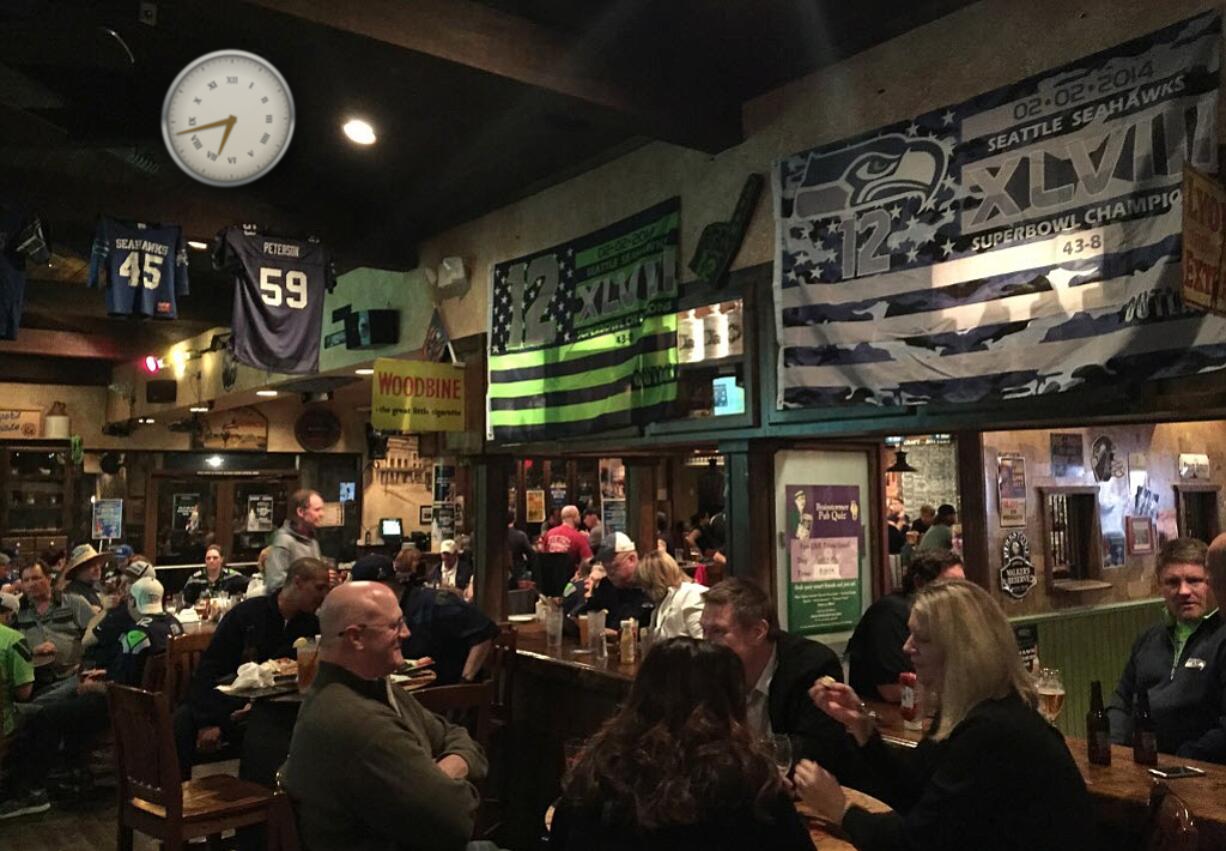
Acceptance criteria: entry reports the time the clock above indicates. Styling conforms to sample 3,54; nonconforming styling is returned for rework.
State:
6,43
